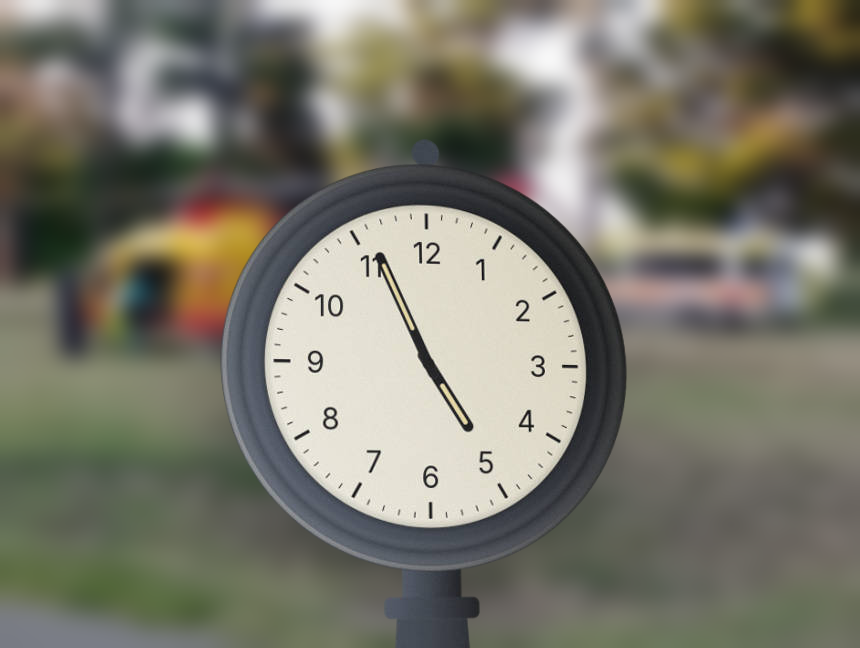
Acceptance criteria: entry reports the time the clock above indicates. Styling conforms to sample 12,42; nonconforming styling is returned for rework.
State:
4,56
